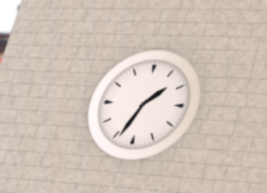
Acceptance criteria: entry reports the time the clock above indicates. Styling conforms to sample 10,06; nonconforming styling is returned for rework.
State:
1,34
